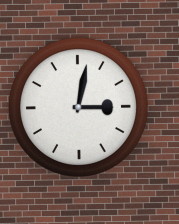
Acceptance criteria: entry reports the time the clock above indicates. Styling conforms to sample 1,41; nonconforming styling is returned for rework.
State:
3,02
